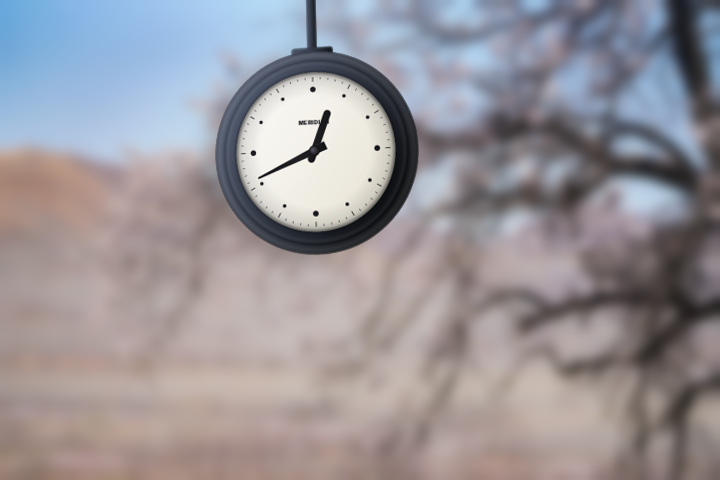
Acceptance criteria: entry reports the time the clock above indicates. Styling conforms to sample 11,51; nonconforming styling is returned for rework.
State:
12,41
